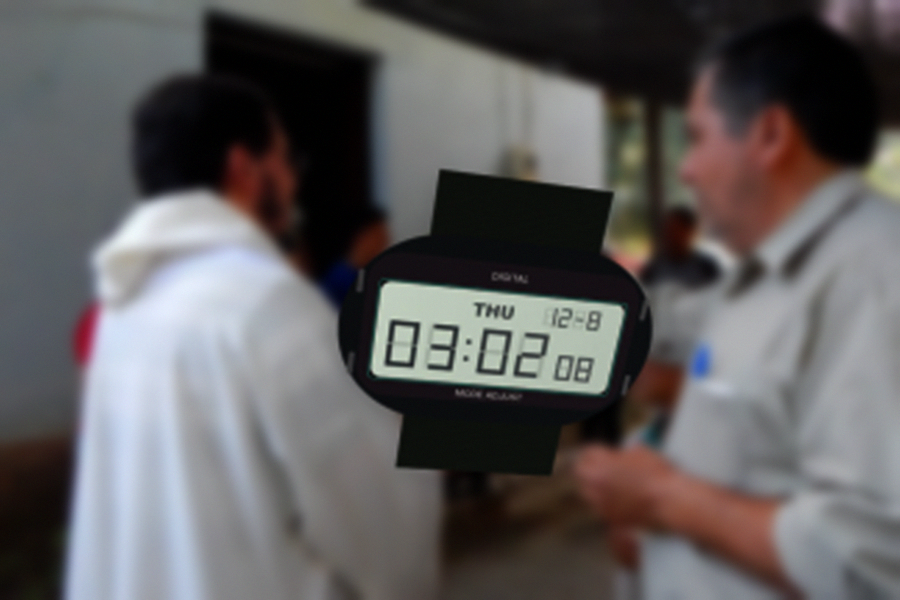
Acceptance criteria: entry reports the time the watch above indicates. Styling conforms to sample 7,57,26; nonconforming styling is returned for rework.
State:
3,02,08
